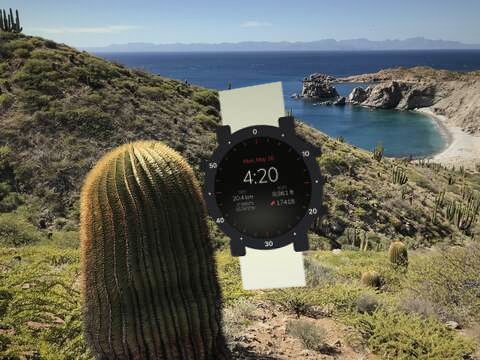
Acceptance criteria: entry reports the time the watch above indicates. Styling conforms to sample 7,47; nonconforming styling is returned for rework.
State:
4,20
